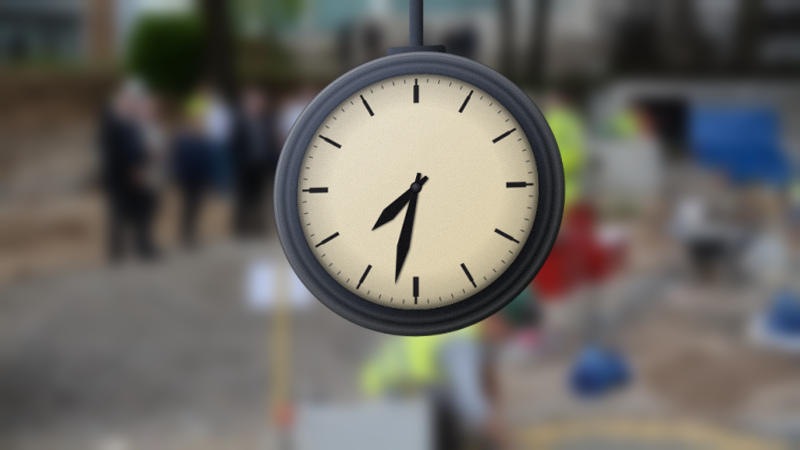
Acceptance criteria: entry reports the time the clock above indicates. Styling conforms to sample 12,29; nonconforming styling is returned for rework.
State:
7,32
